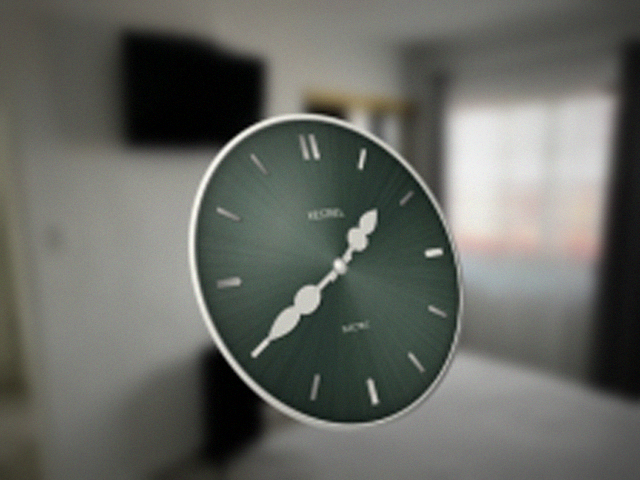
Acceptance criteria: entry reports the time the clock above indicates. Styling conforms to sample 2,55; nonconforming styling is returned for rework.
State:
1,40
